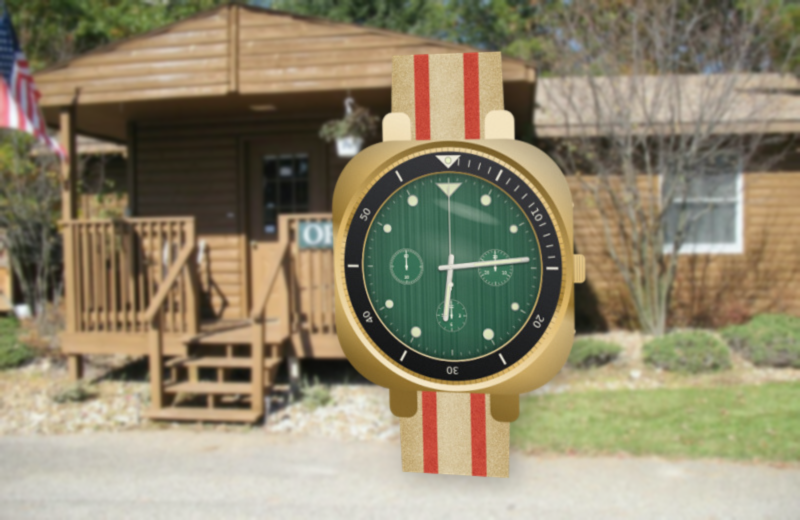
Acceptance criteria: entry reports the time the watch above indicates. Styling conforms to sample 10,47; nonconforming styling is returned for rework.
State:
6,14
